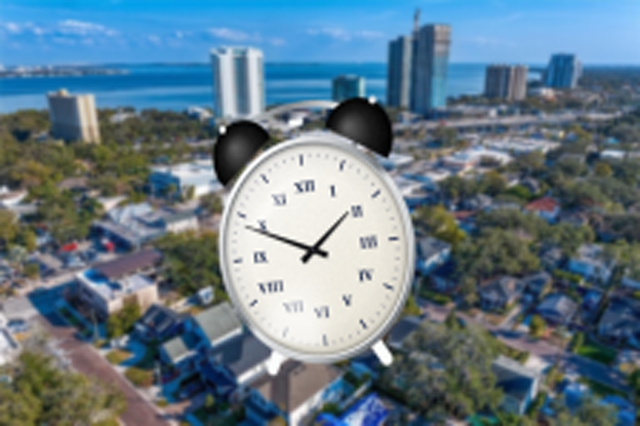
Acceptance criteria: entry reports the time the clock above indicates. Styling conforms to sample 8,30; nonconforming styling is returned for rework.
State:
1,49
